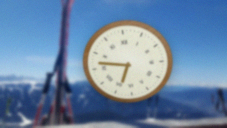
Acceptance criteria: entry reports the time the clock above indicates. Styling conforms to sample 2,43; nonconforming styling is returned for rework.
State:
6,47
